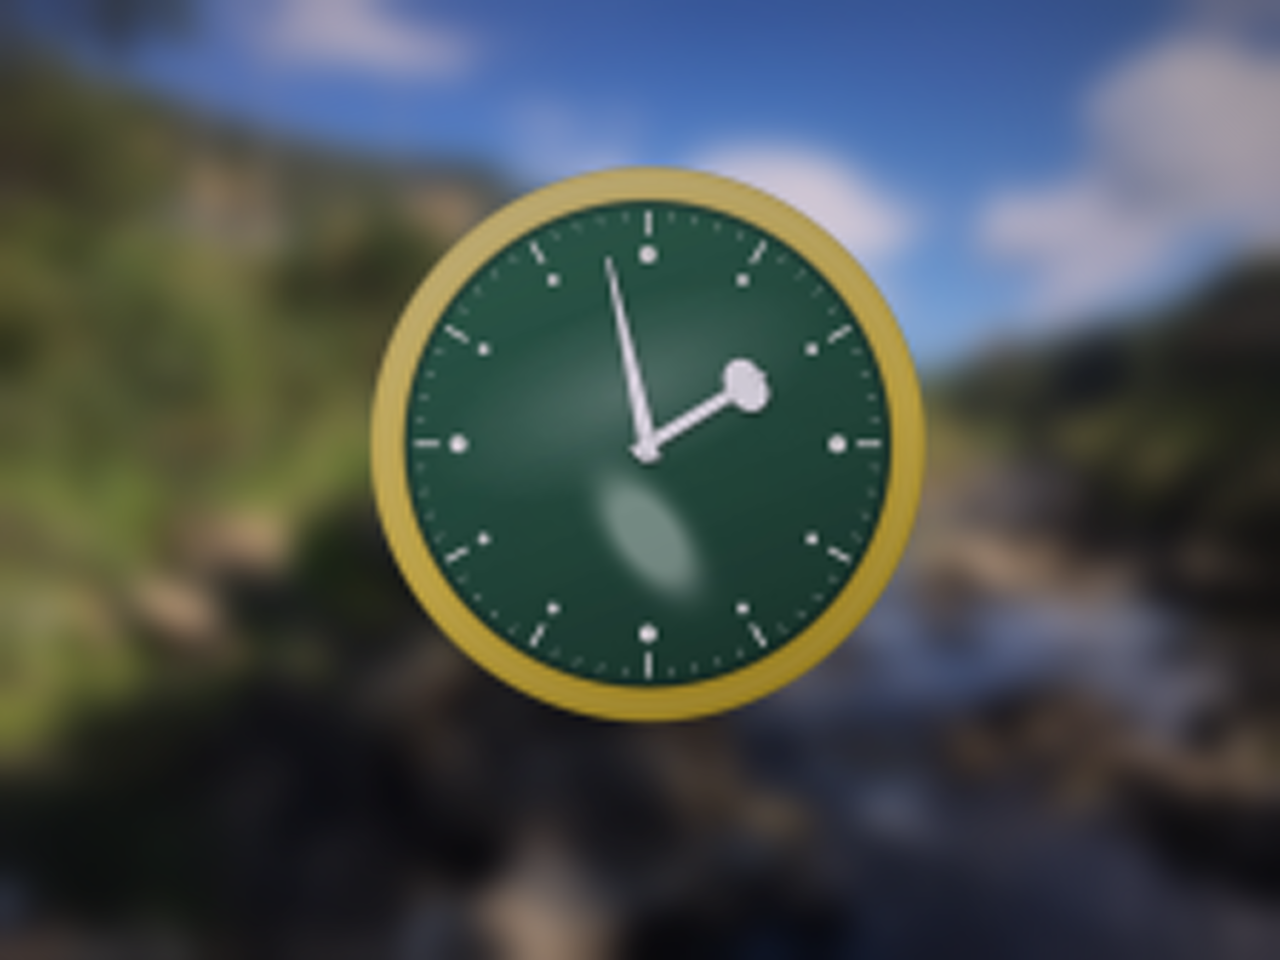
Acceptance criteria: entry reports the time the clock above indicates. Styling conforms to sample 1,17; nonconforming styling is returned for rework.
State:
1,58
